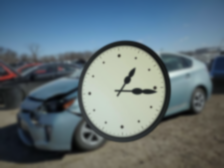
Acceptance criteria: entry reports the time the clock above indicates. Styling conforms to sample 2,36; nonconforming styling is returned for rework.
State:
1,16
